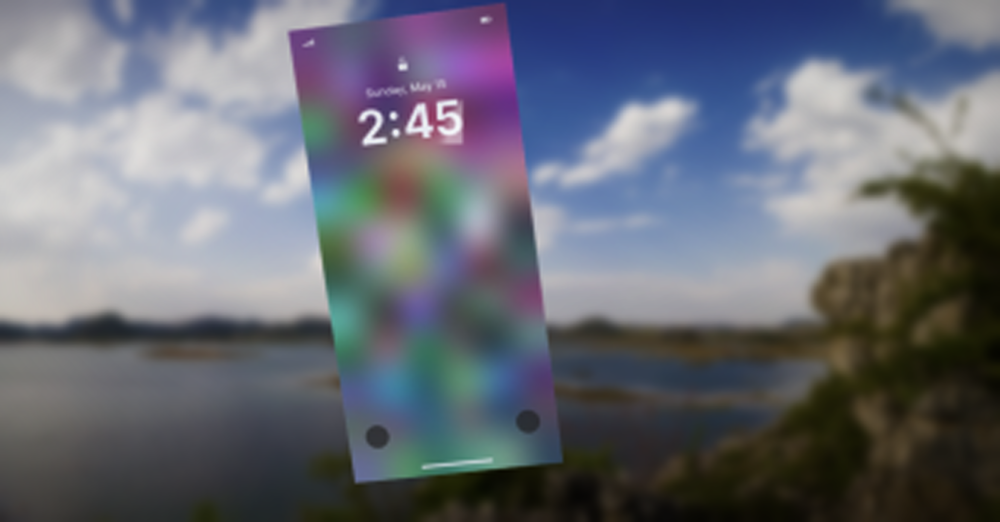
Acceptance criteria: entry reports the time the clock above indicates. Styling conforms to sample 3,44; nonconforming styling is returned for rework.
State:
2,45
